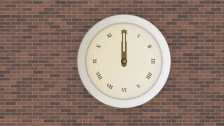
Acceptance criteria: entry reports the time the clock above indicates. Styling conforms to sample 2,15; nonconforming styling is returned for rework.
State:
12,00
